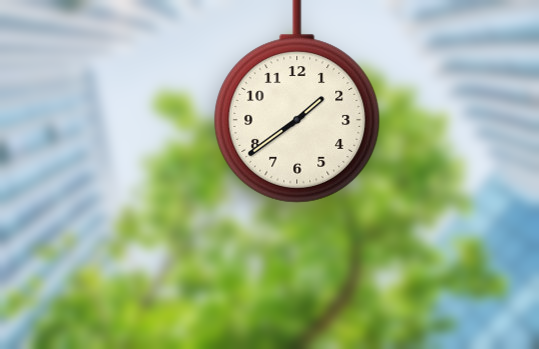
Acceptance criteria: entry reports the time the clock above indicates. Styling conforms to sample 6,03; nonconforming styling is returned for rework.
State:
1,39
